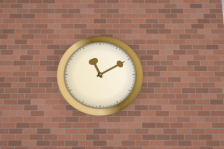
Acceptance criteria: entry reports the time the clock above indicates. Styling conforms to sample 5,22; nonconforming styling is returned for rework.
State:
11,10
